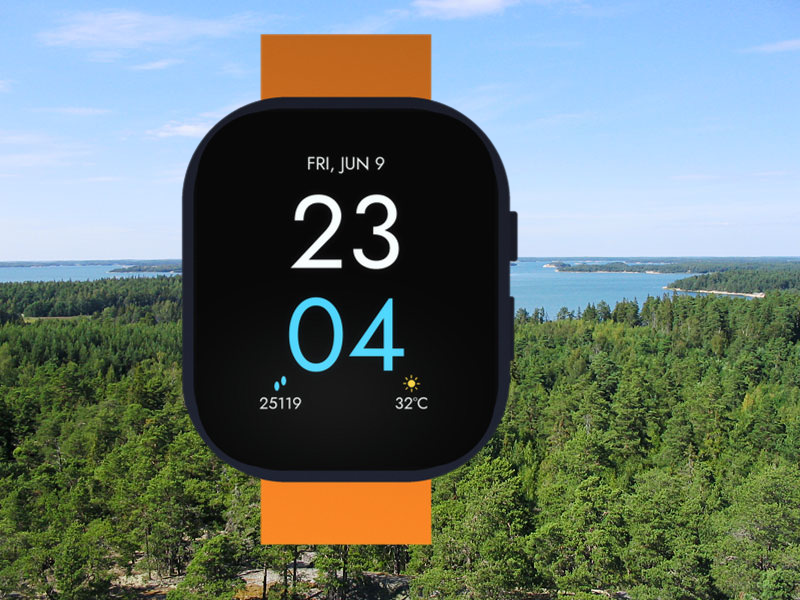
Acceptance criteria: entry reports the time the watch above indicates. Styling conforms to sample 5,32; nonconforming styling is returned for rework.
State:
23,04
